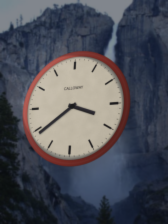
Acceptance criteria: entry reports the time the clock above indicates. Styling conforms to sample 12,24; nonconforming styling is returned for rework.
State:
3,39
